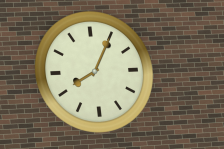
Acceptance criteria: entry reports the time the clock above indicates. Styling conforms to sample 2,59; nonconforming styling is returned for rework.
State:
8,05
